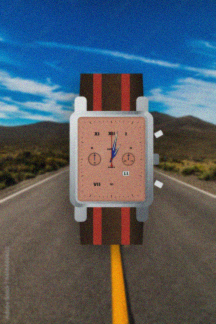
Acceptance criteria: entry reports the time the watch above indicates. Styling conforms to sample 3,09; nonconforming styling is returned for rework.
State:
1,02
